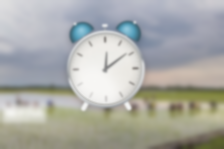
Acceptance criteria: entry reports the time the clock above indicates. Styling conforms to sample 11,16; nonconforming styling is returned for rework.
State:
12,09
